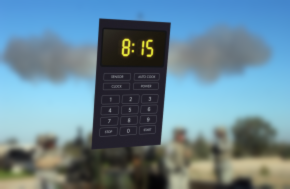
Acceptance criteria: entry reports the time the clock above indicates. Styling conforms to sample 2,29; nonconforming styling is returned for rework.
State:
8,15
